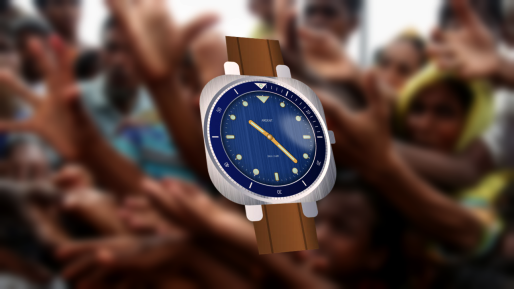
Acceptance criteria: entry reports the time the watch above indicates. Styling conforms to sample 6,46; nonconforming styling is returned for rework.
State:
10,23
